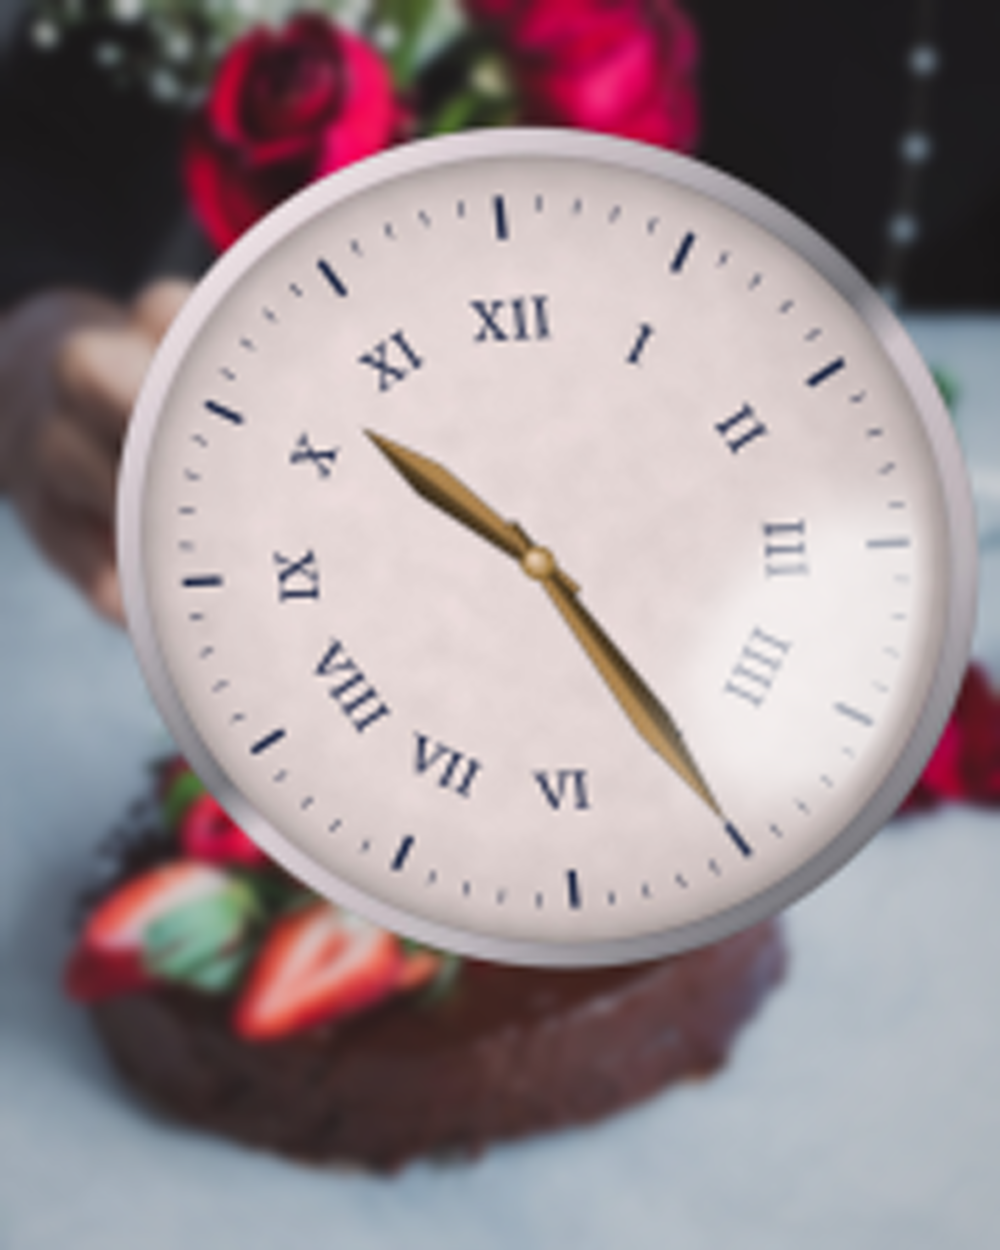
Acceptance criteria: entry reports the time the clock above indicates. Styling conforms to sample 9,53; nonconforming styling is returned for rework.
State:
10,25
